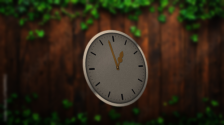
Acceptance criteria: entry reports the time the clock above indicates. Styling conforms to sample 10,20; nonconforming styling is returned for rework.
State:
12,58
